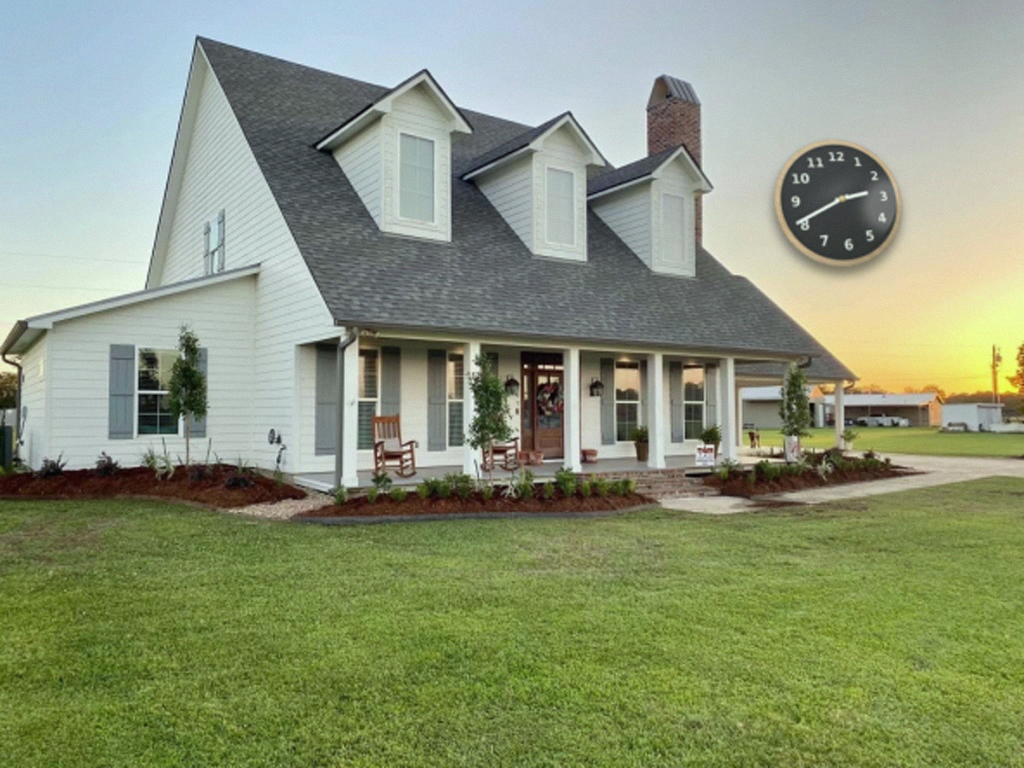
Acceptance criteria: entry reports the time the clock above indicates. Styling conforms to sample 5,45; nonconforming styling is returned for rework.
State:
2,41
